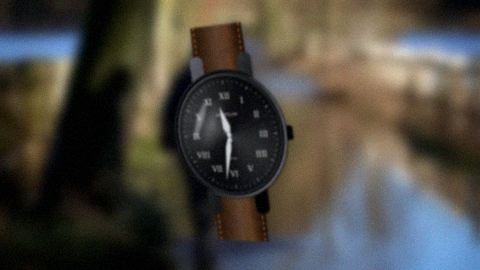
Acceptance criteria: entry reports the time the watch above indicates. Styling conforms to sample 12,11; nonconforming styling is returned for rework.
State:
11,32
